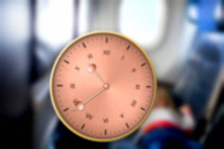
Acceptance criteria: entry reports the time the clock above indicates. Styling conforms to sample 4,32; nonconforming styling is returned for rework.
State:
10,39
